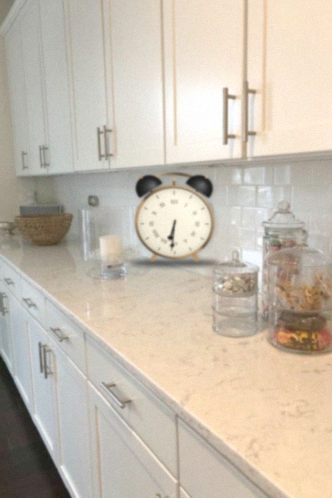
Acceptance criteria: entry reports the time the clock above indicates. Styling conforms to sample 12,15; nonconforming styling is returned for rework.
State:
6,31
